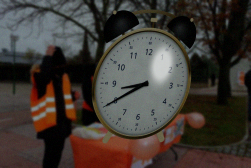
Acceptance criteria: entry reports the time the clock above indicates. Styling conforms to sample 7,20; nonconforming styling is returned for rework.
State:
8,40
